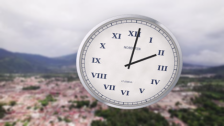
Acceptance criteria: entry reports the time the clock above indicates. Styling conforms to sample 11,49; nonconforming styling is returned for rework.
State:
2,01
